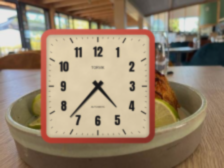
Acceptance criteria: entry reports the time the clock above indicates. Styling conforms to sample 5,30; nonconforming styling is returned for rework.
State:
4,37
